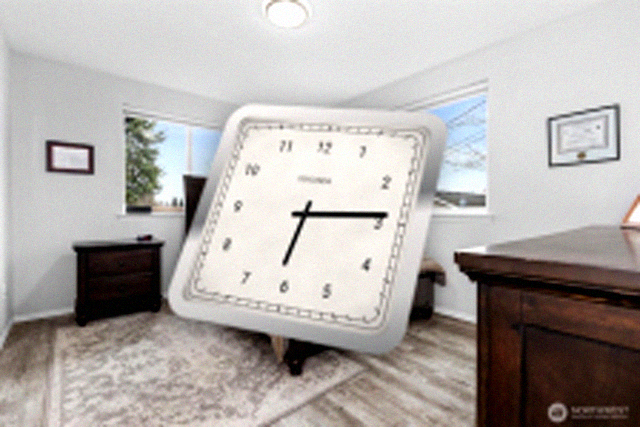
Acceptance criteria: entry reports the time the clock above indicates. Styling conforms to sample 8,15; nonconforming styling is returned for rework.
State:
6,14
